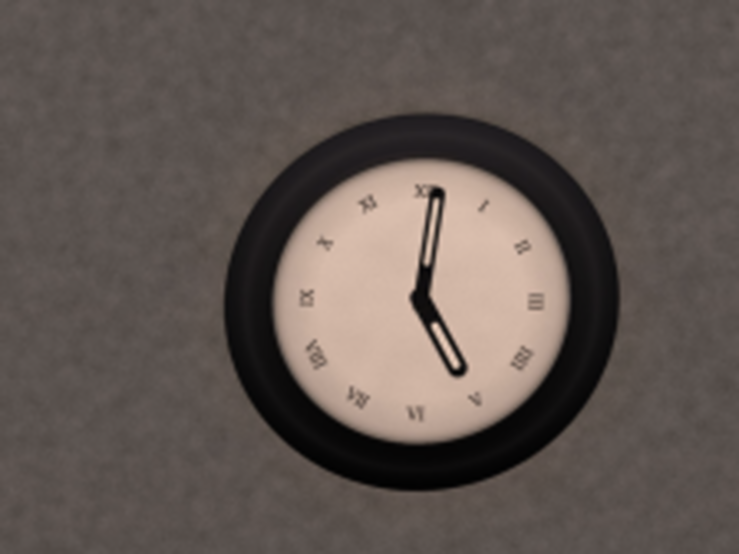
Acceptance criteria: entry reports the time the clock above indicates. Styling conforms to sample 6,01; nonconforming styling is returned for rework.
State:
5,01
